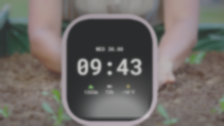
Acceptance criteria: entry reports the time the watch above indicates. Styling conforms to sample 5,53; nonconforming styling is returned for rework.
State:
9,43
